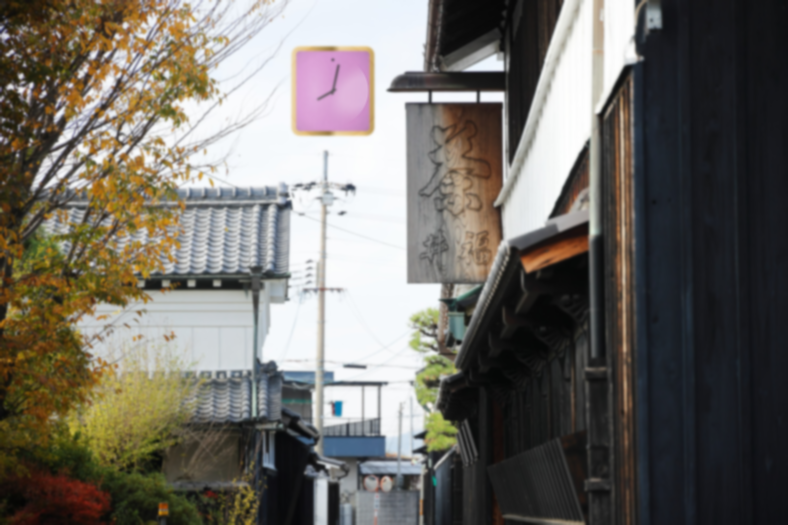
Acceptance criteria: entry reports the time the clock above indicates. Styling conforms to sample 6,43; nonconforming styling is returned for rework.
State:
8,02
